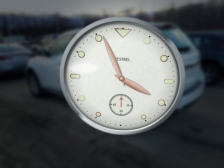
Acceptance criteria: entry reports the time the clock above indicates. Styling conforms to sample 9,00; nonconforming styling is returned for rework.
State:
3,56
